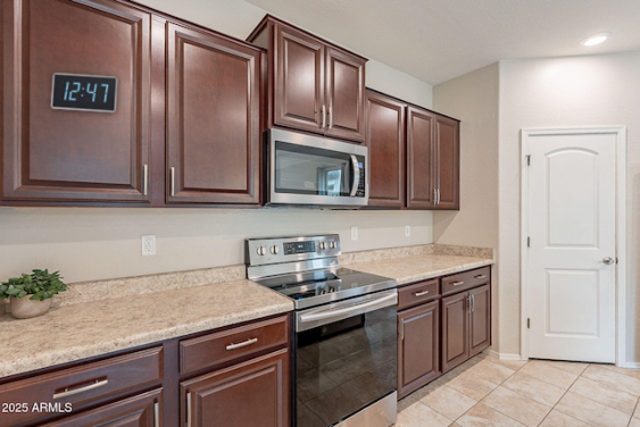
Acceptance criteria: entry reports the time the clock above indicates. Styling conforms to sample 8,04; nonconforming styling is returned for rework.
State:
12,47
